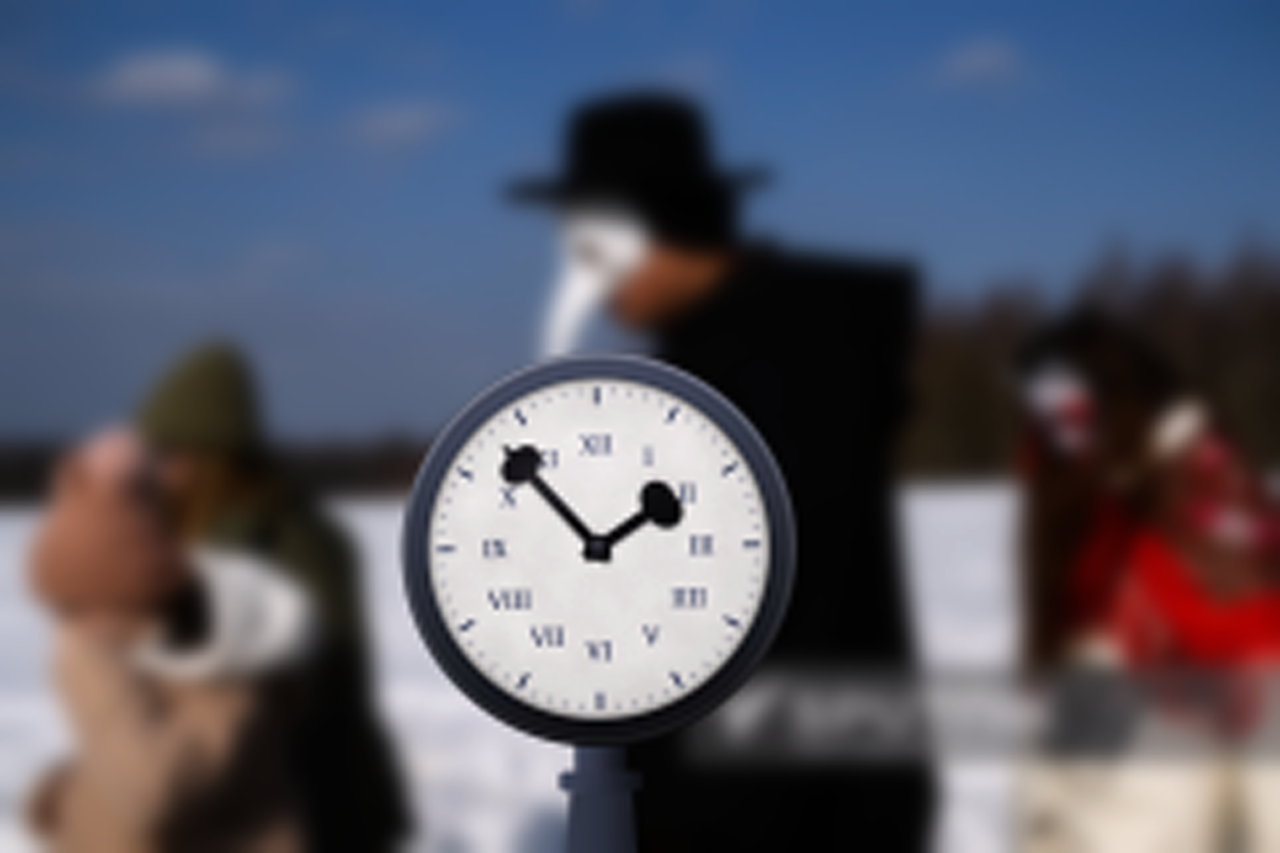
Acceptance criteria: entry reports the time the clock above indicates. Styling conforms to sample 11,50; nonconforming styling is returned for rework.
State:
1,53
